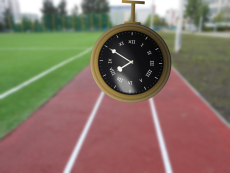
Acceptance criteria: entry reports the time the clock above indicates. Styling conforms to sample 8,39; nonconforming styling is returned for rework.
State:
7,50
